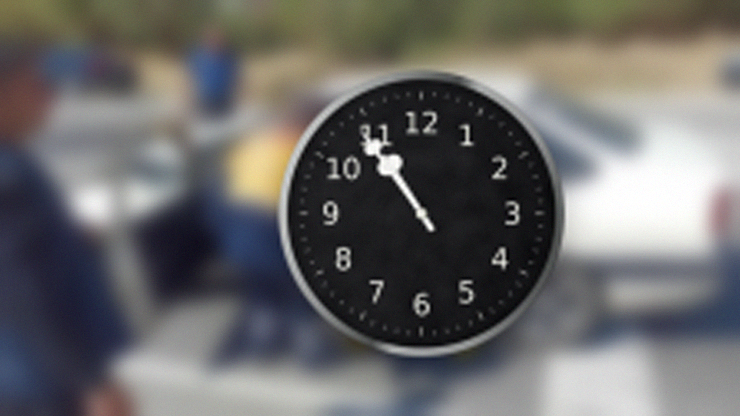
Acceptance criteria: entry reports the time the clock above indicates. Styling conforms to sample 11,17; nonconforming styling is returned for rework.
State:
10,54
